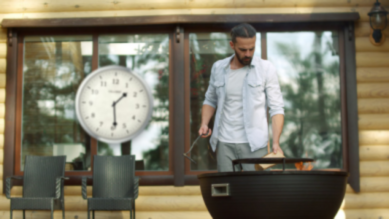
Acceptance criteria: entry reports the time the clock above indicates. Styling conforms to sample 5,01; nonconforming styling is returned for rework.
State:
1,29
